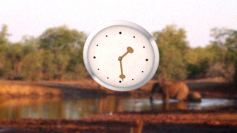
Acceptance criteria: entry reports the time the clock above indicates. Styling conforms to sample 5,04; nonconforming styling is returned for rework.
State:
1,29
